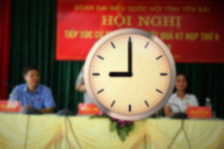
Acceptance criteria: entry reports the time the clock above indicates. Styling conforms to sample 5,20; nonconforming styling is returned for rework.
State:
9,00
